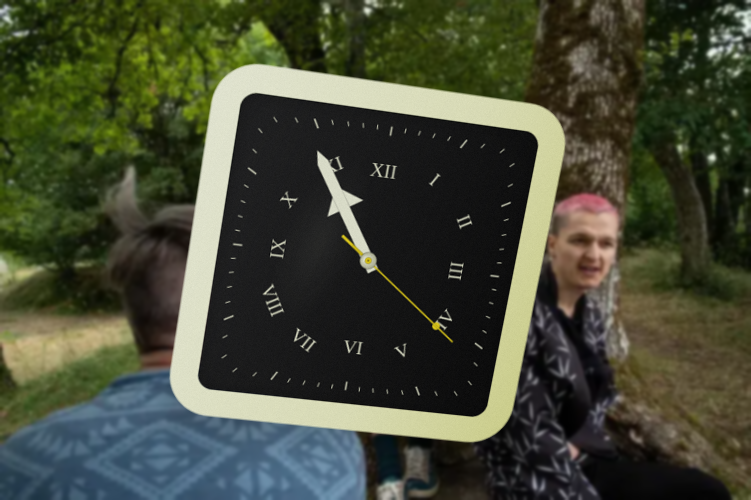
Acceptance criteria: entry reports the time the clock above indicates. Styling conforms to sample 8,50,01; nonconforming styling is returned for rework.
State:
10,54,21
